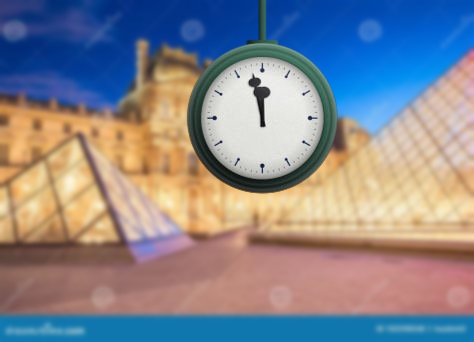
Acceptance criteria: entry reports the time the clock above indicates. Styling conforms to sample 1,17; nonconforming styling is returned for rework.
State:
11,58
